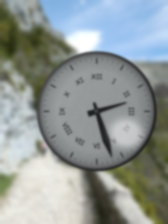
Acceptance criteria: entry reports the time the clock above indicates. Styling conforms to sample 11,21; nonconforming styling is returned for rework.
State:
2,27
